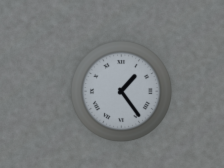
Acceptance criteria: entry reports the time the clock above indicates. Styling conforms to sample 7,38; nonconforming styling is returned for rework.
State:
1,24
